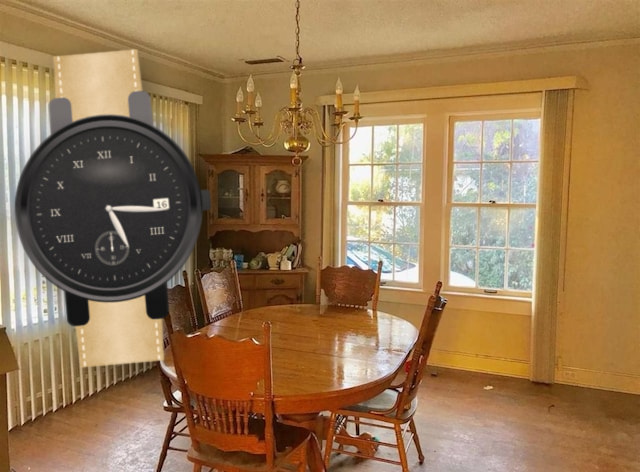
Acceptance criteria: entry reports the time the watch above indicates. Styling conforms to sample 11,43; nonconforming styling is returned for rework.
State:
5,16
